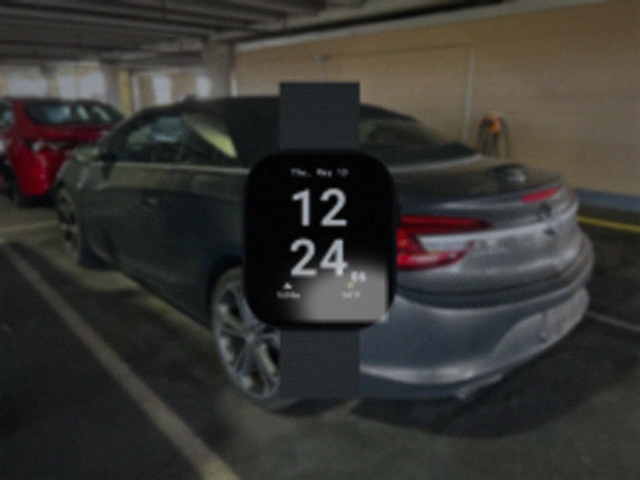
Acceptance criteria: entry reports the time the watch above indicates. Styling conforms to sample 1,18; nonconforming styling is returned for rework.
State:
12,24
